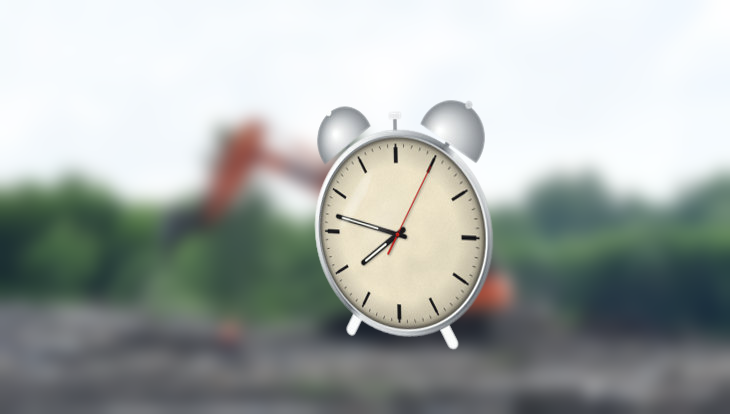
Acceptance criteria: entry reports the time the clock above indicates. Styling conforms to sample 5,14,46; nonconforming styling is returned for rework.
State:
7,47,05
